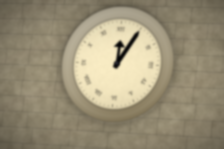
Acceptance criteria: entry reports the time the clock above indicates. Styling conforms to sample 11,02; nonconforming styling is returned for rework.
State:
12,05
